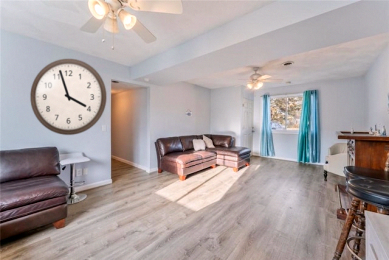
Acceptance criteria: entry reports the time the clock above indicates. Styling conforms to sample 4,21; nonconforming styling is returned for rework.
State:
3,57
